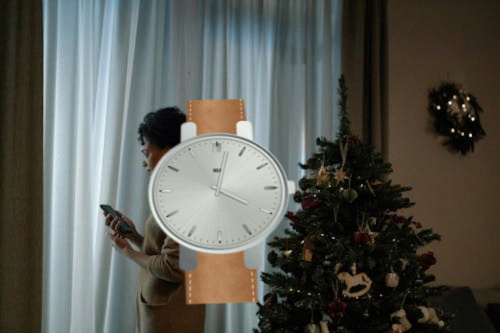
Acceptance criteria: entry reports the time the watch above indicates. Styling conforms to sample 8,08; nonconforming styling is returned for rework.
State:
4,02
